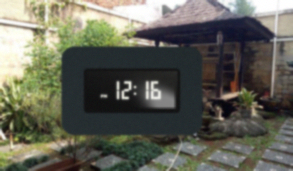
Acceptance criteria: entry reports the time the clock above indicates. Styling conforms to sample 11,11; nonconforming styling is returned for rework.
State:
12,16
